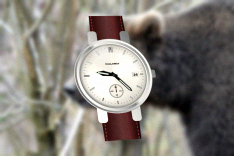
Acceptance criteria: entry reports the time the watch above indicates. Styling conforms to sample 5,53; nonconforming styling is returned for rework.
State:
9,23
